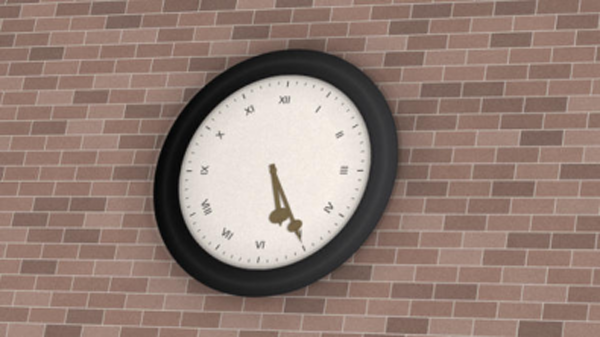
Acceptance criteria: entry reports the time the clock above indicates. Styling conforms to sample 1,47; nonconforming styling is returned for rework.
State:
5,25
